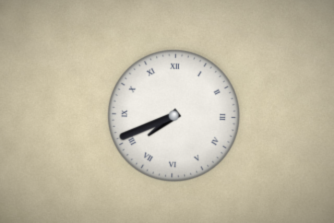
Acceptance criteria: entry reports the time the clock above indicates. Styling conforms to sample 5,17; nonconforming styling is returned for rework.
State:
7,41
